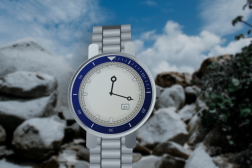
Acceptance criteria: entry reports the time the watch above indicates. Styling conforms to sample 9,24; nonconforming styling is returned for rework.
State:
12,18
